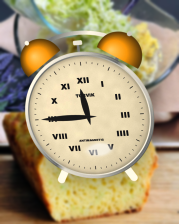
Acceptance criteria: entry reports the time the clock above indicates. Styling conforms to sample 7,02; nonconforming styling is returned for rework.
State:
11,45
